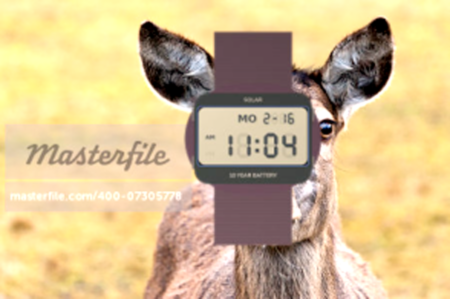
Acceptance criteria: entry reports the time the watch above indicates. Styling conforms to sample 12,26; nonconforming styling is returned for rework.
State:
11,04
